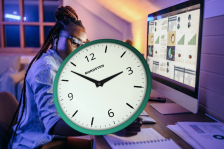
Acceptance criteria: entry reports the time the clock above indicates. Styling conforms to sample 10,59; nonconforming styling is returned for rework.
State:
2,53
